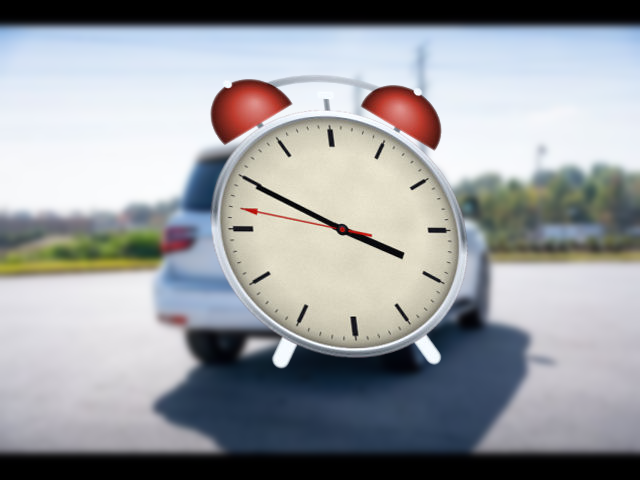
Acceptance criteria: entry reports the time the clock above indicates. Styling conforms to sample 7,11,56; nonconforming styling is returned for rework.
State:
3,49,47
